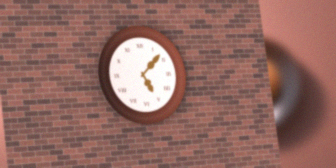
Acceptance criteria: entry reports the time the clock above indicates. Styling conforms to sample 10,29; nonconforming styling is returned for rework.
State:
5,08
